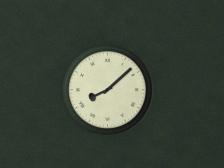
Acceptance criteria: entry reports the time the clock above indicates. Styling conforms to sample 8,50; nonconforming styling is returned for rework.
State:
8,08
